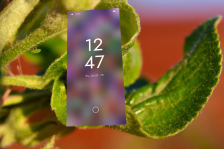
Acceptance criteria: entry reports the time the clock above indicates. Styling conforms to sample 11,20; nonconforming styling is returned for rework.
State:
12,47
